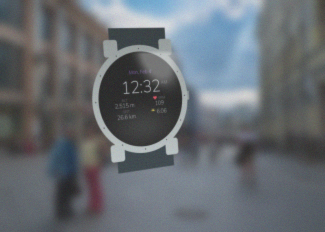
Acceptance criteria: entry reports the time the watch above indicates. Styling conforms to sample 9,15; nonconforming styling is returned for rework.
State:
12,32
